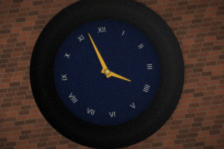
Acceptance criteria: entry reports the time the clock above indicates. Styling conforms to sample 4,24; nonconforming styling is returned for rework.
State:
3,57
